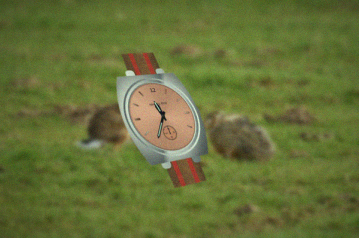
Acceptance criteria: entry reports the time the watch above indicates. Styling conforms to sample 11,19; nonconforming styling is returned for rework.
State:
11,36
